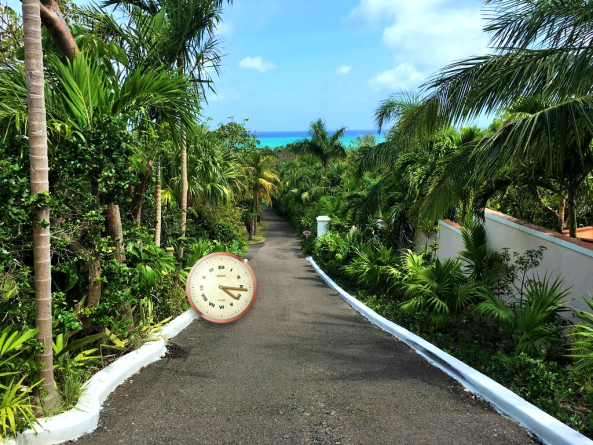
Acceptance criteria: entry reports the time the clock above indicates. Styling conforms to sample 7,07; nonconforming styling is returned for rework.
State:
4,16
